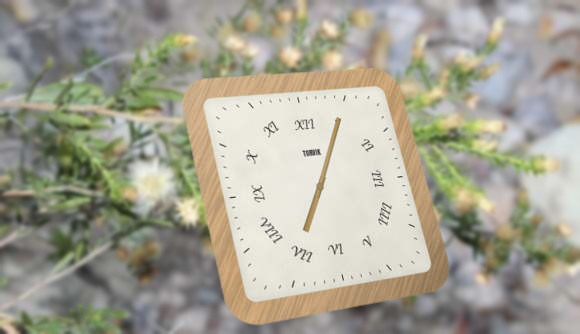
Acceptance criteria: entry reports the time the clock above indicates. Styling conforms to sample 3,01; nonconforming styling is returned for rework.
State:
7,05
